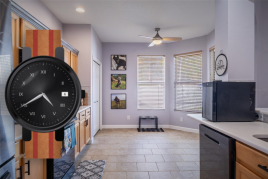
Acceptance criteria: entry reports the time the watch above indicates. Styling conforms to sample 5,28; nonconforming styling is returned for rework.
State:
4,40
